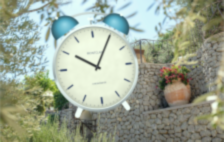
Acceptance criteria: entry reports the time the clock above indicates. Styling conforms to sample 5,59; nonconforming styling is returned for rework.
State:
10,05
